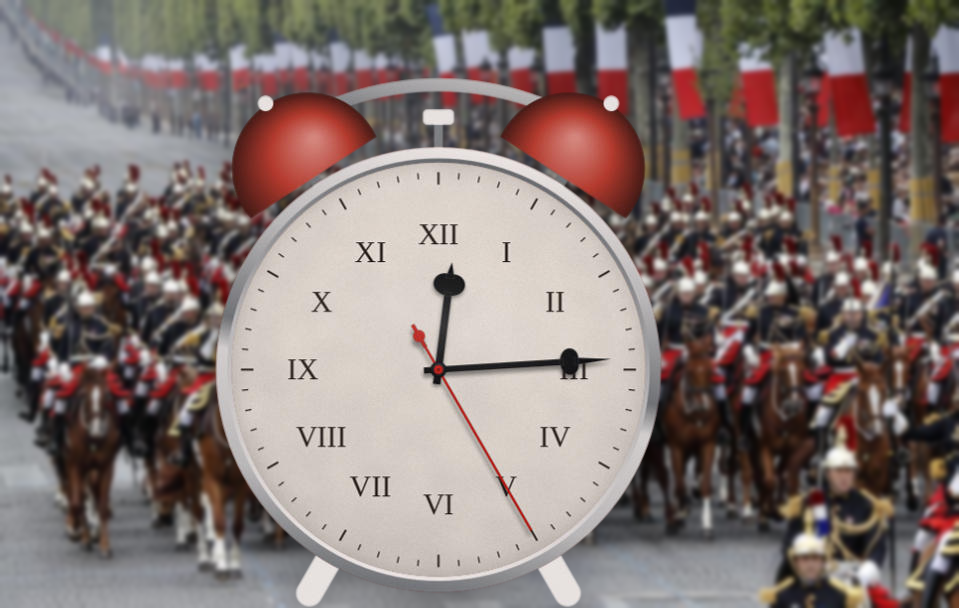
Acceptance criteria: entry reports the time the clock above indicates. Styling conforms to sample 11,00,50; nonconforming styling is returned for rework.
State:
12,14,25
